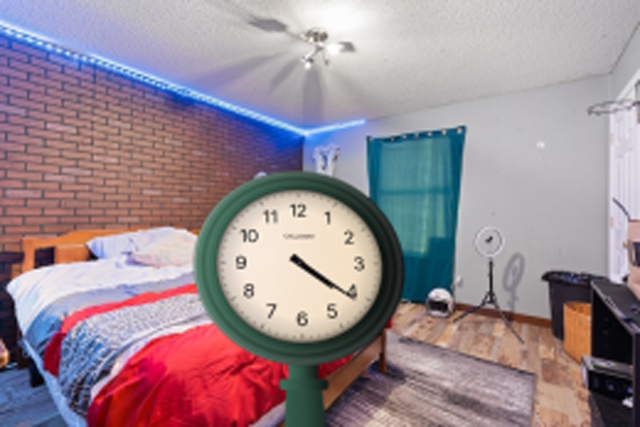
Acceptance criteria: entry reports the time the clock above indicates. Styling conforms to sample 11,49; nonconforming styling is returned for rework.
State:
4,21
